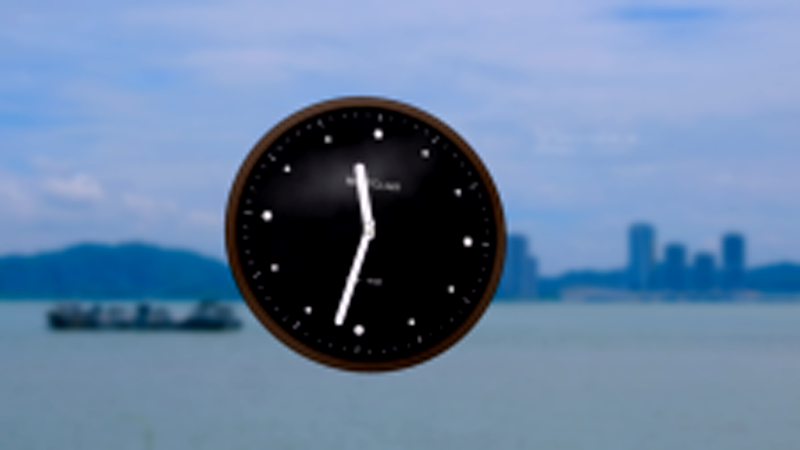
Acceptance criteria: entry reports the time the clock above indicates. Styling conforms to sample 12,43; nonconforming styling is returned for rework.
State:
11,32
